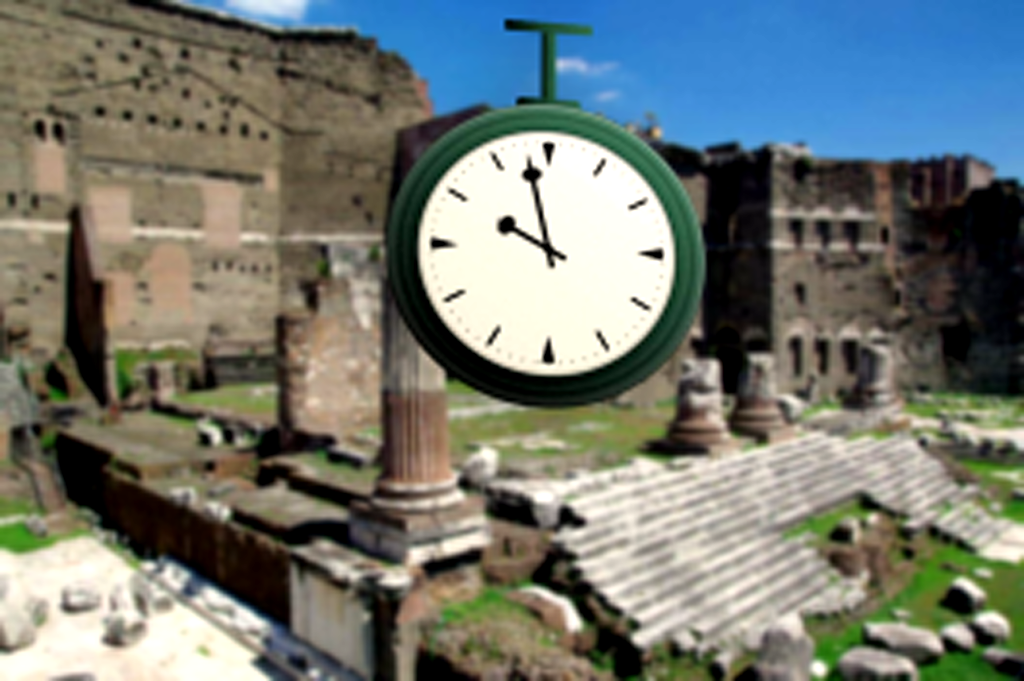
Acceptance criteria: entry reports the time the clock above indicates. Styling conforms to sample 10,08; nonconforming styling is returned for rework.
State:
9,58
